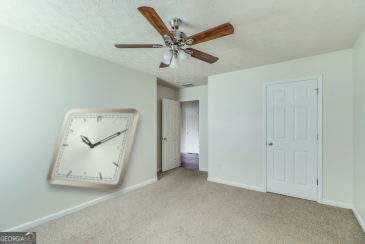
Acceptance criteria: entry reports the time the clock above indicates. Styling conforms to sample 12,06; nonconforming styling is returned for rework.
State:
10,10
